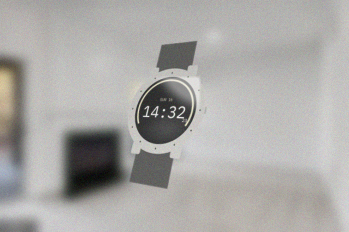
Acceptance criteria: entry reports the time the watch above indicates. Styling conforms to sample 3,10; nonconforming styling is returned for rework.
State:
14,32
